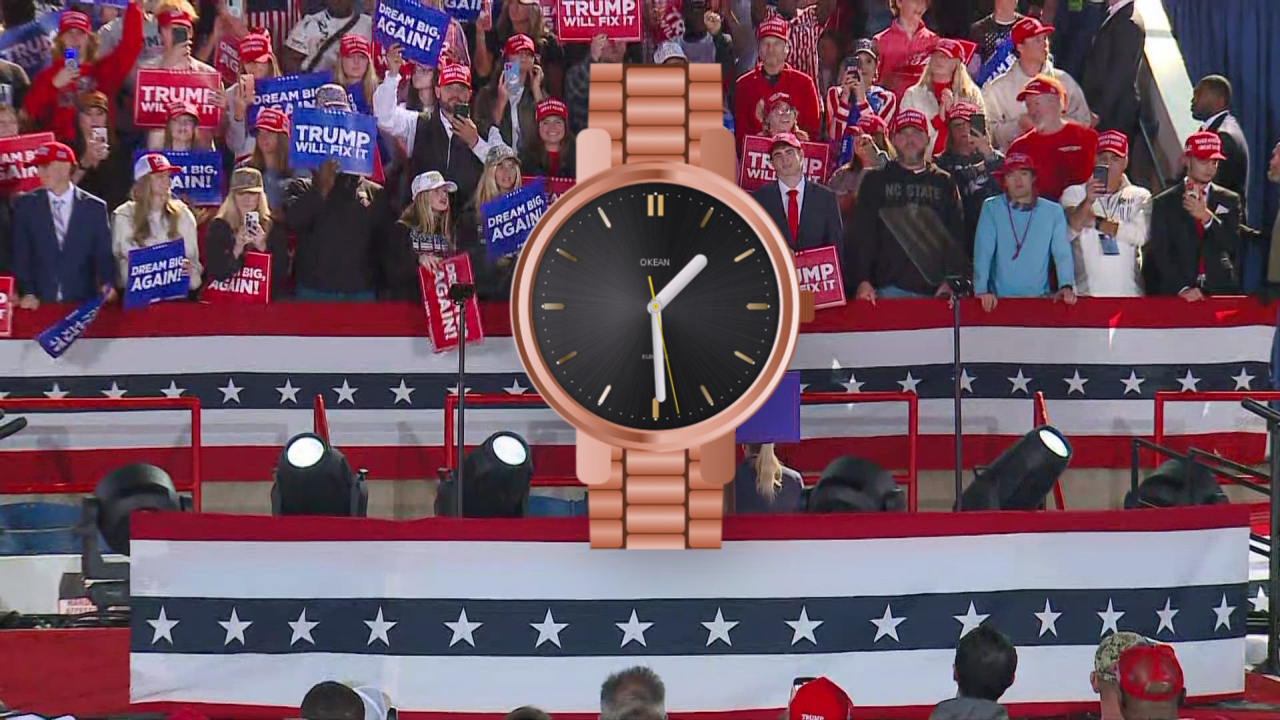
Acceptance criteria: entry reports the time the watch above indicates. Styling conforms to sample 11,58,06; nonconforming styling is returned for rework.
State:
1,29,28
